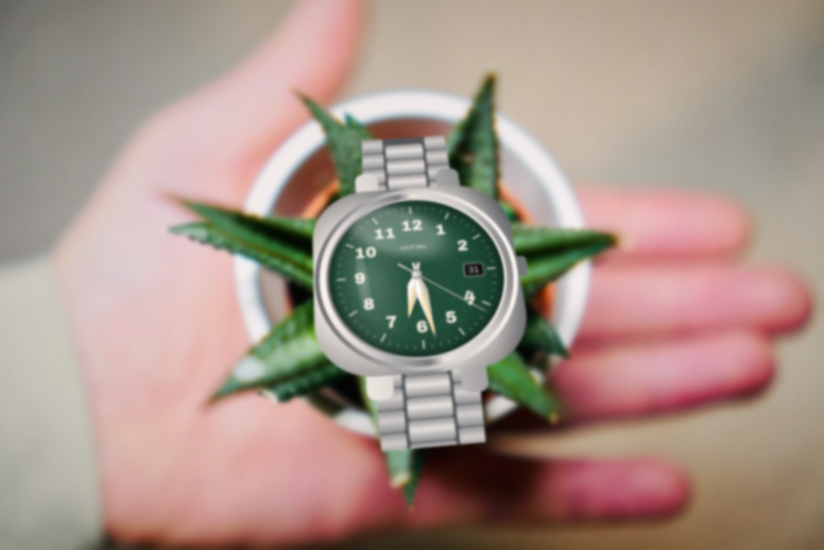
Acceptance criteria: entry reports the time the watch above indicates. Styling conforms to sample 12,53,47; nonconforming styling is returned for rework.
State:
6,28,21
